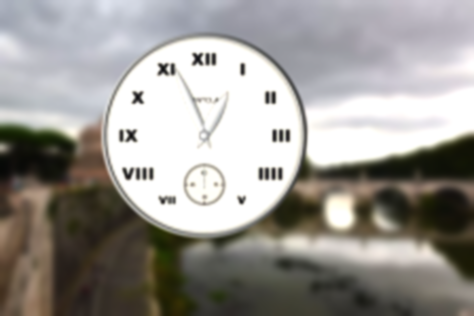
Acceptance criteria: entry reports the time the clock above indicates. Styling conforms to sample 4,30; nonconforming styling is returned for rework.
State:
12,56
